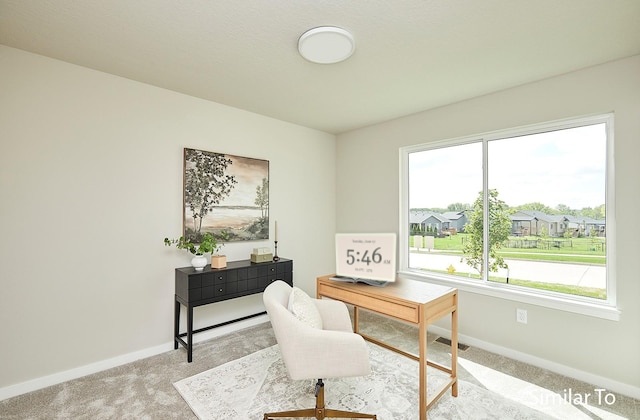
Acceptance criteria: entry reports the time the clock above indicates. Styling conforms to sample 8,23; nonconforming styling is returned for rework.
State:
5,46
